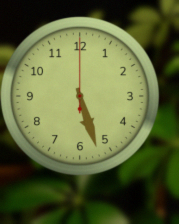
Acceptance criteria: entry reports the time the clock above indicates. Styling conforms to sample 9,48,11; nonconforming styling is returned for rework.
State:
5,27,00
